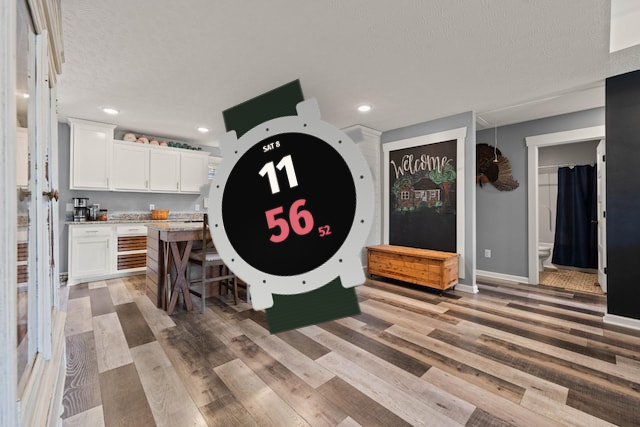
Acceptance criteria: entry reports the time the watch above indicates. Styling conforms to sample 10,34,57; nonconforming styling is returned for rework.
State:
11,56,52
